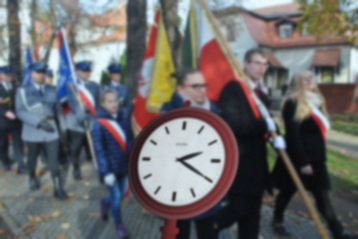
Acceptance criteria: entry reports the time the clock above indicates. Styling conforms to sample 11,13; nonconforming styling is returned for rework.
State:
2,20
